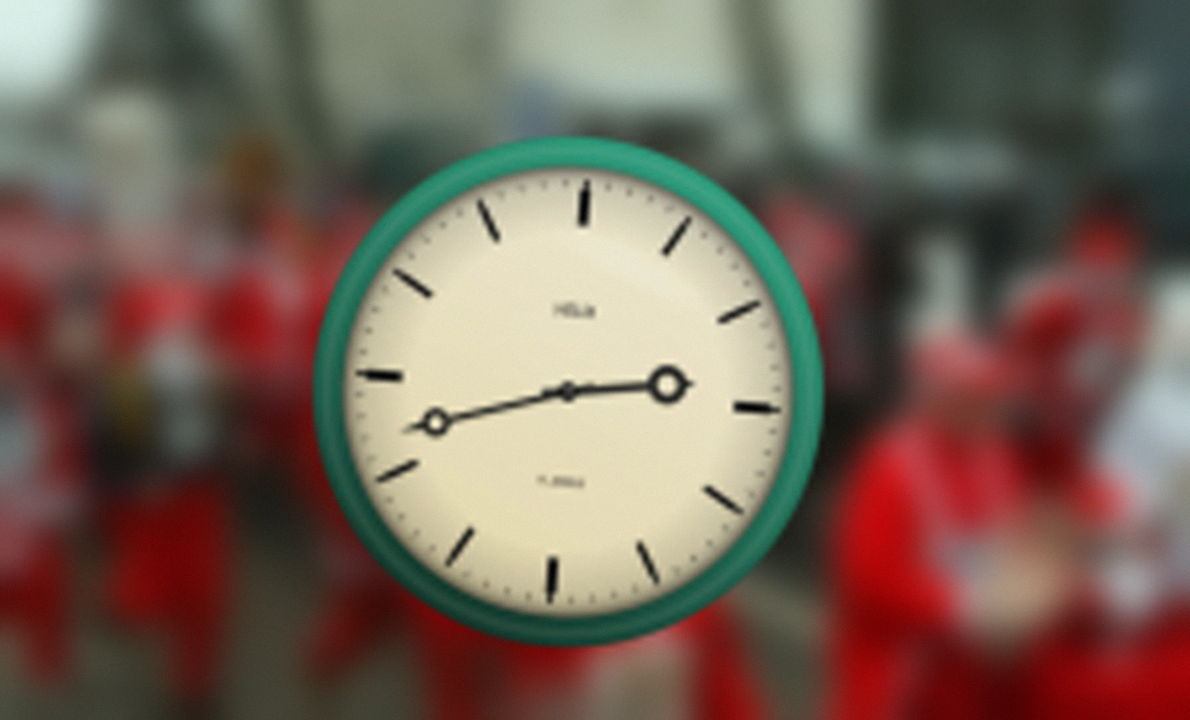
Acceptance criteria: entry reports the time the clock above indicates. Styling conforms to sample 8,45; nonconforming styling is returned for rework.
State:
2,42
